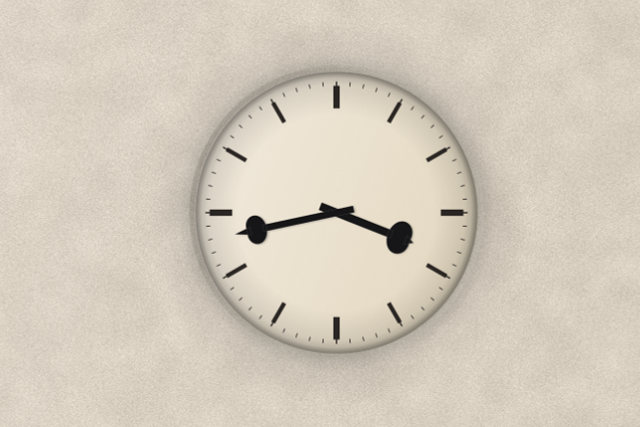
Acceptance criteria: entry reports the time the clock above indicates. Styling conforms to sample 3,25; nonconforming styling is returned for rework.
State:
3,43
